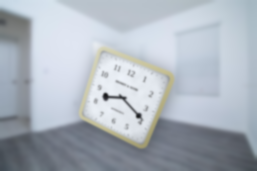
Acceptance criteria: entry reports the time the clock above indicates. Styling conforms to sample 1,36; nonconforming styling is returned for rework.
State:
8,19
